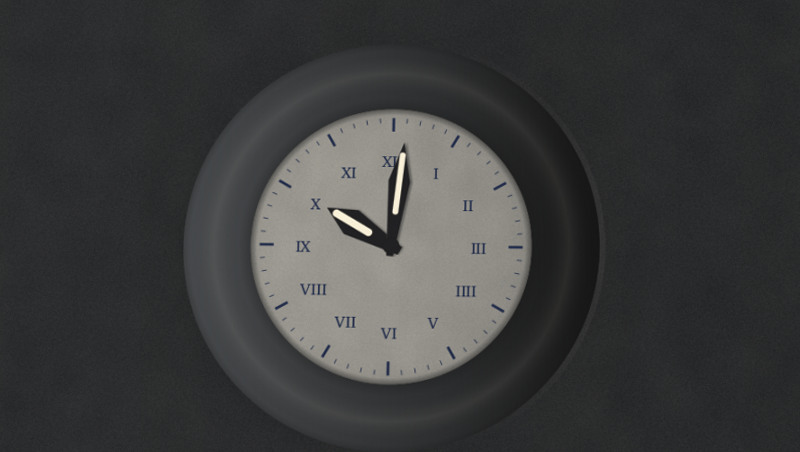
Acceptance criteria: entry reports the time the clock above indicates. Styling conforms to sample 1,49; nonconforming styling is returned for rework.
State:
10,01
